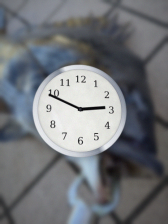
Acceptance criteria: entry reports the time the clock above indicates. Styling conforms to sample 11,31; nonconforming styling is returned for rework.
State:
2,49
